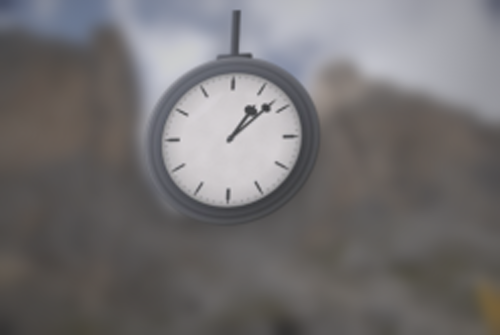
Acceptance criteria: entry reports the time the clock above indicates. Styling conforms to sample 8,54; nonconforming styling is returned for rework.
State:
1,08
